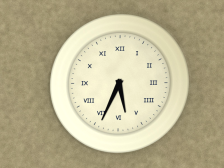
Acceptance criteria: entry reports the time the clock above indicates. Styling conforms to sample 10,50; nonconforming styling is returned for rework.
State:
5,34
